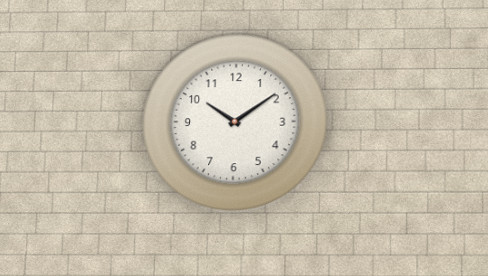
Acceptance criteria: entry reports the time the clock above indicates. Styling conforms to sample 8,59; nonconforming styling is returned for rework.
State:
10,09
